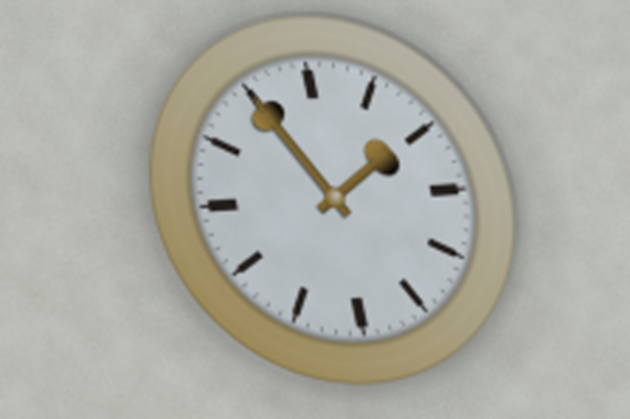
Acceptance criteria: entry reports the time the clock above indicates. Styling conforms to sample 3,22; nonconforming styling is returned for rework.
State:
1,55
